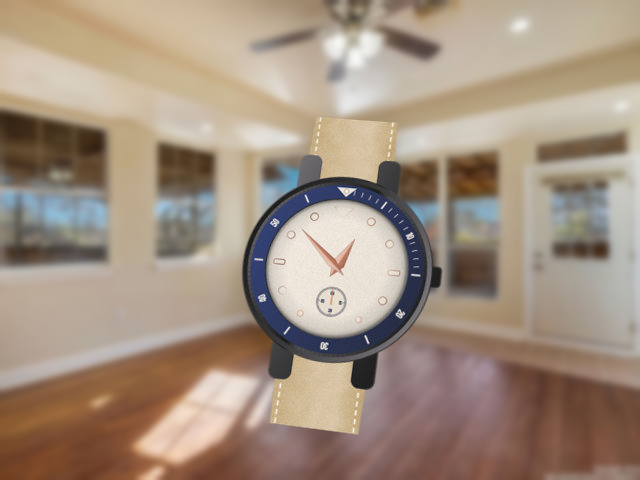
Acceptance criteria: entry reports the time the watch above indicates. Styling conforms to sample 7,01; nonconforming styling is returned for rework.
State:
12,52
